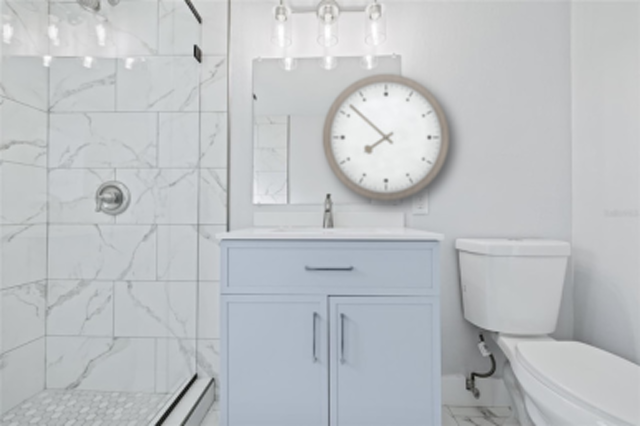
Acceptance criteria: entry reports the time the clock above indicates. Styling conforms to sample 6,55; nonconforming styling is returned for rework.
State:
7,52
